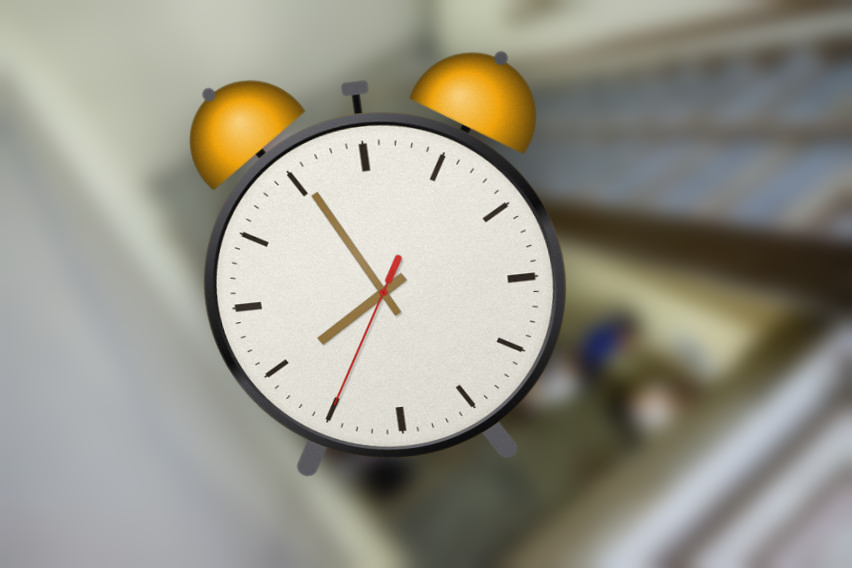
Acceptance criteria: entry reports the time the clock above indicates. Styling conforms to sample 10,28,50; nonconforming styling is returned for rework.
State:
7,55,35
